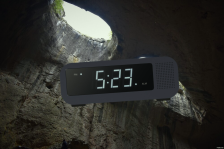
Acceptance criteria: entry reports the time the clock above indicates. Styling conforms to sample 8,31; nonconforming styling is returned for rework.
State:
5,23
